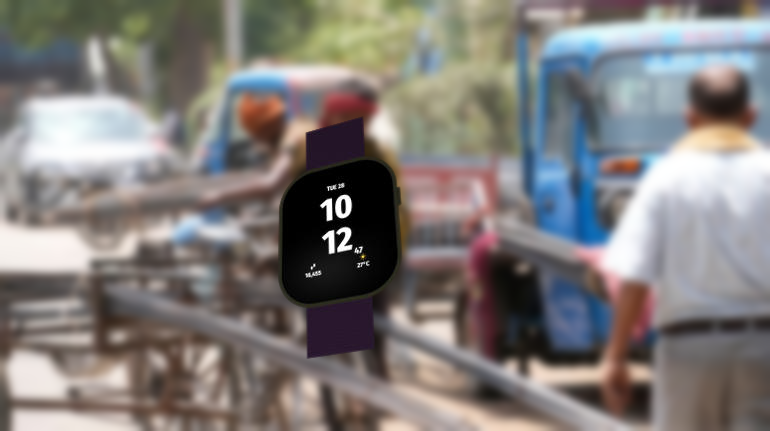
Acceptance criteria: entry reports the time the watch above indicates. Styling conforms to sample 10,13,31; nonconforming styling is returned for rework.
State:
10,12,47
